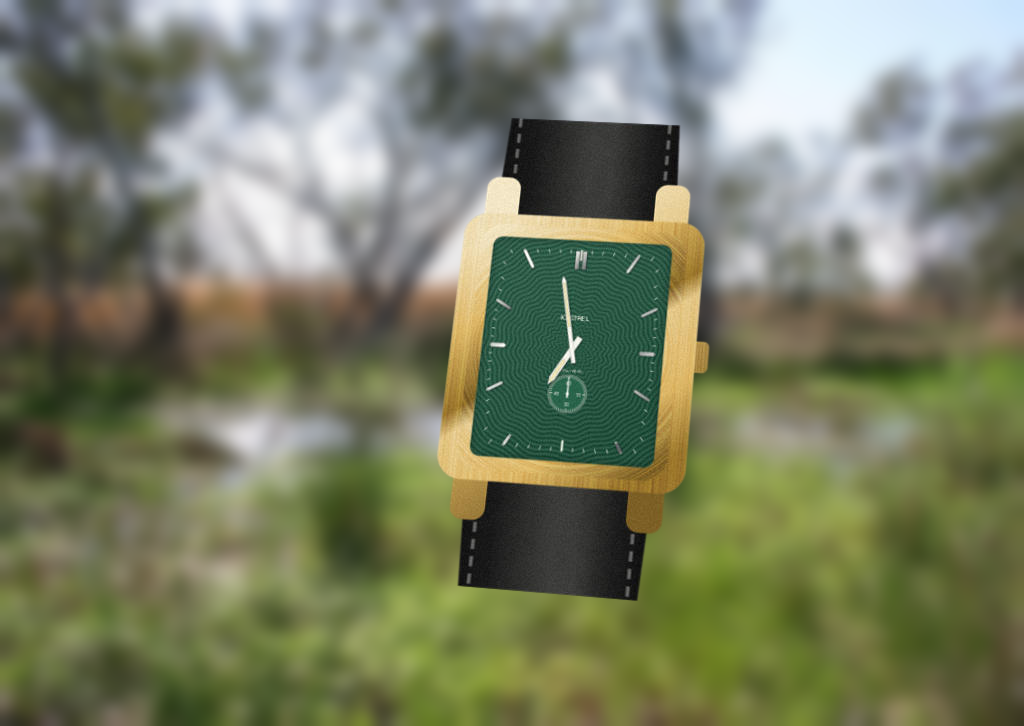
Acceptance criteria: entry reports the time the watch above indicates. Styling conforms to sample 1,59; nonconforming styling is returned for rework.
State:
6,58
